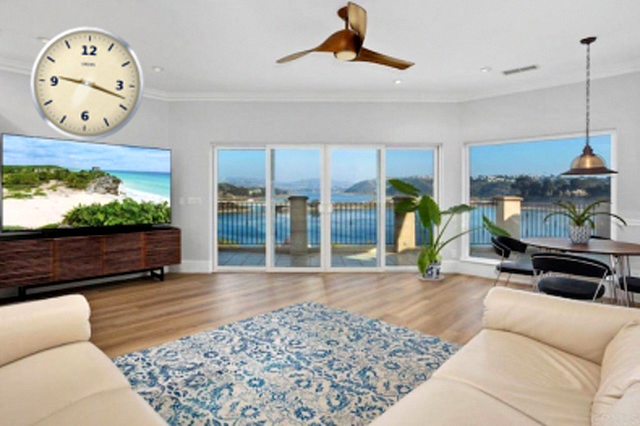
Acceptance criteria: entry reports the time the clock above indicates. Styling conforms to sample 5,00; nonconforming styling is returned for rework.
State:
9,18
